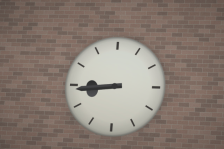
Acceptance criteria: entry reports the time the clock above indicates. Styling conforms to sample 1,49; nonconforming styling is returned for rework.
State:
8,44
